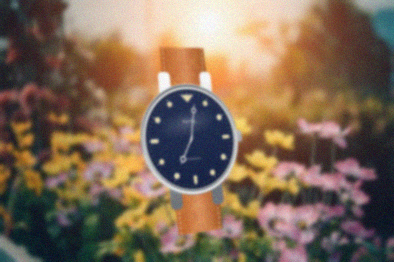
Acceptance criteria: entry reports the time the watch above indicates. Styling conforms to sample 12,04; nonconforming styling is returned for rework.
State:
7,02
